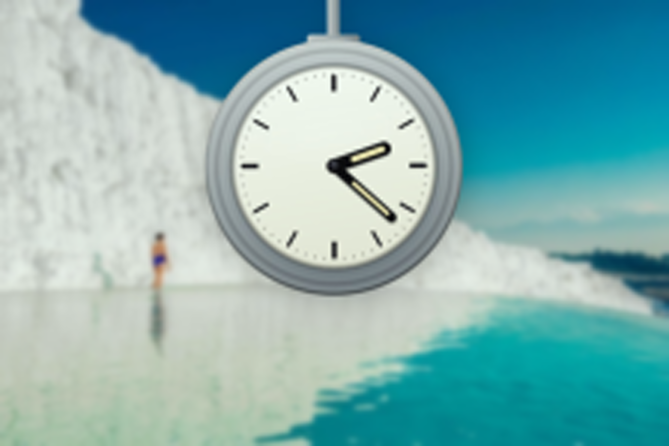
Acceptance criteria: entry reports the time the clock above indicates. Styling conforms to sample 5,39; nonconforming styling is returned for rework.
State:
2,22
